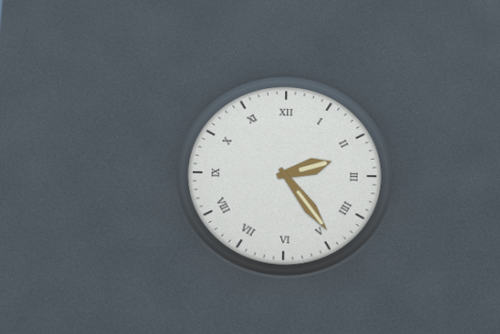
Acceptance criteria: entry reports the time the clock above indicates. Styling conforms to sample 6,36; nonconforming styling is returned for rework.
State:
2,24
